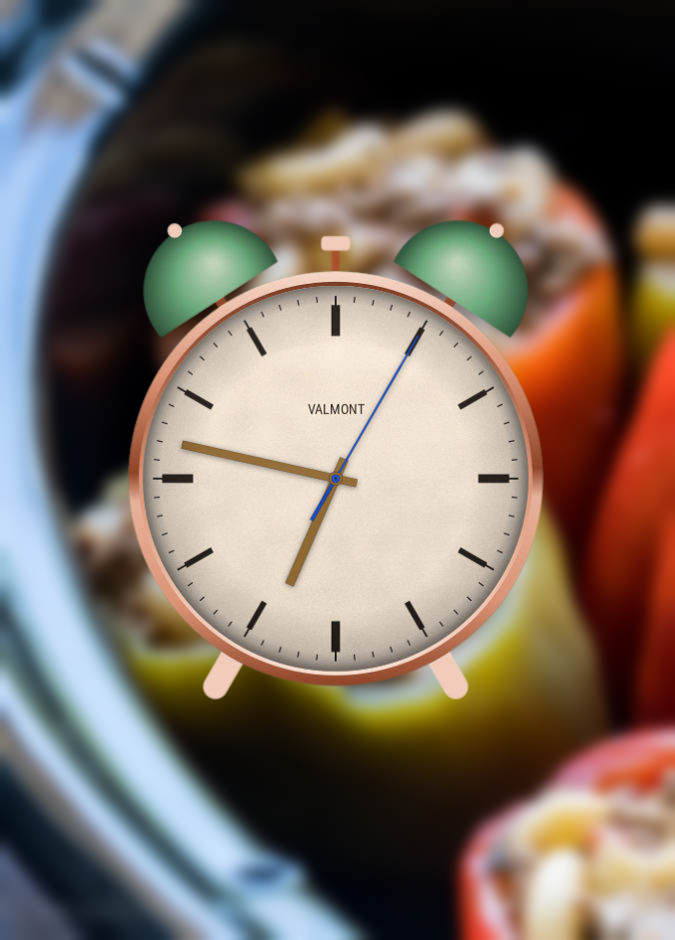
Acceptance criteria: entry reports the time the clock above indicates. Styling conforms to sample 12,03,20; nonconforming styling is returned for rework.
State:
6,47,05
